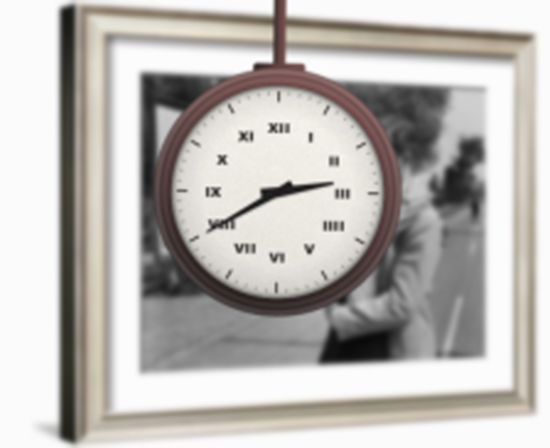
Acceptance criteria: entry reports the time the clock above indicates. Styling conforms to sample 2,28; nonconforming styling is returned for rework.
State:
2,40
